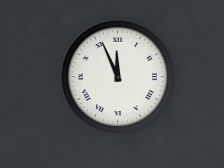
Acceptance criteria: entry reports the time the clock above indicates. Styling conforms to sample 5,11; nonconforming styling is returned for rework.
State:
11,56
